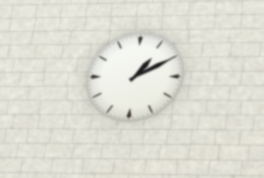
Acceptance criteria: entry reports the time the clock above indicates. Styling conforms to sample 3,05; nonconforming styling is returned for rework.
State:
1,10
